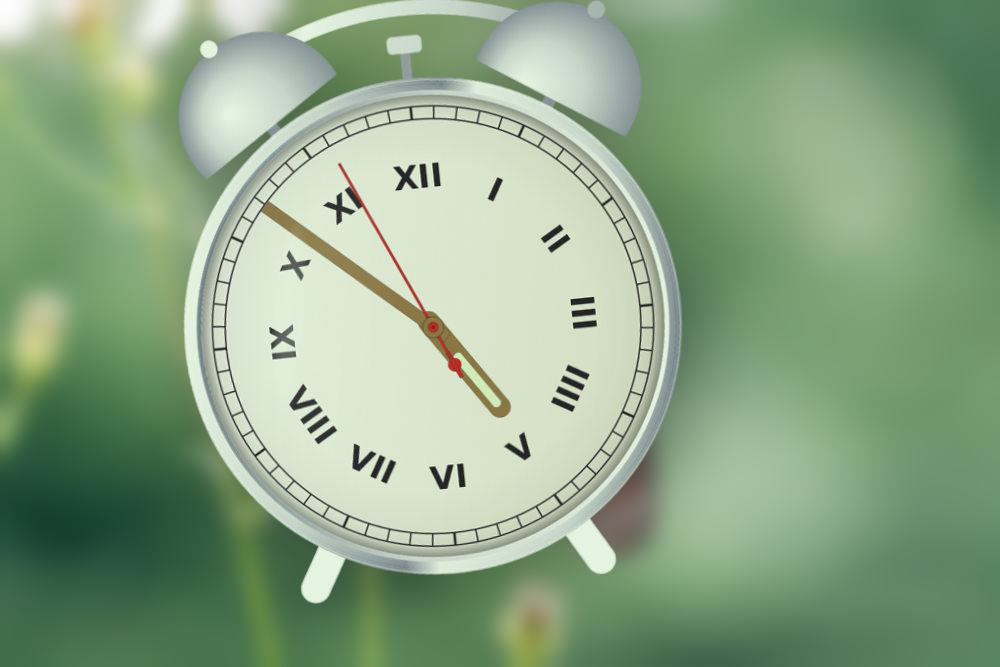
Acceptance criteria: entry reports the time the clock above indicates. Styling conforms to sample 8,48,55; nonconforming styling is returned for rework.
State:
4,51,56
